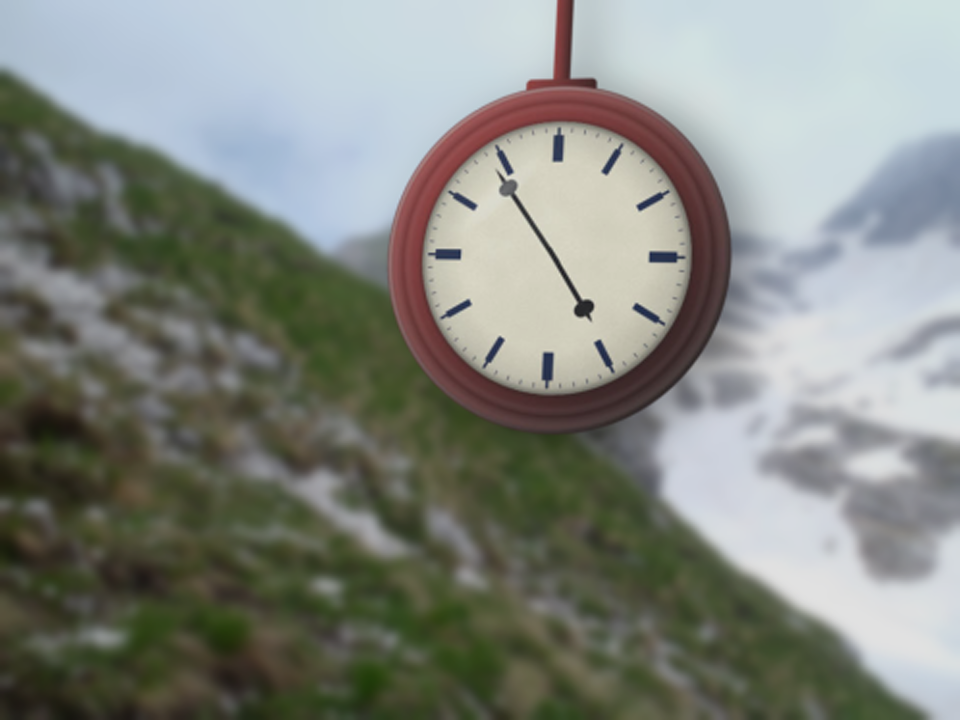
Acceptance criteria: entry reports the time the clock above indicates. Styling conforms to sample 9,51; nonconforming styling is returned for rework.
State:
4,54
